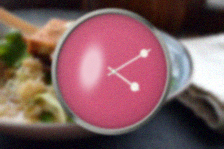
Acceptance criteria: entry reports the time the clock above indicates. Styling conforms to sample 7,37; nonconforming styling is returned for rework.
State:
4,10
